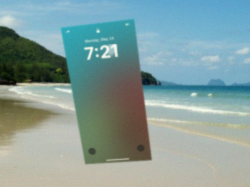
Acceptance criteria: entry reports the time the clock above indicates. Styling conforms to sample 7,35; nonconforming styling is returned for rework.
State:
7,21
